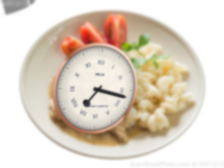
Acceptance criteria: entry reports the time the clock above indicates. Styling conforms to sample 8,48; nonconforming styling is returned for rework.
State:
7,17
